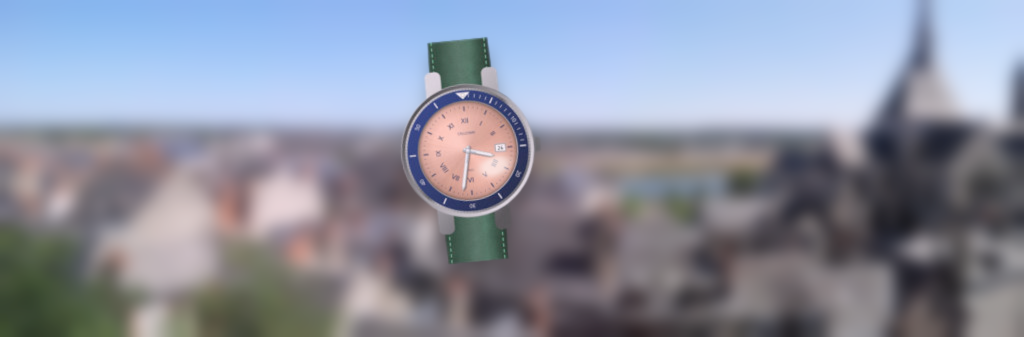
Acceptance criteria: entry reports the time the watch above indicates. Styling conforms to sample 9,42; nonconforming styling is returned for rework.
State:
3,32
